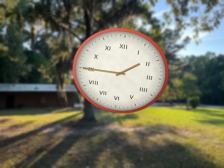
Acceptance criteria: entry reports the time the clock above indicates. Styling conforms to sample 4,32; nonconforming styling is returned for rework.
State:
1,45
